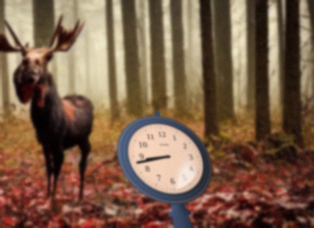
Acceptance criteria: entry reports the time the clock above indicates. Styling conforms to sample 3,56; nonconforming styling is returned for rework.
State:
8,43
